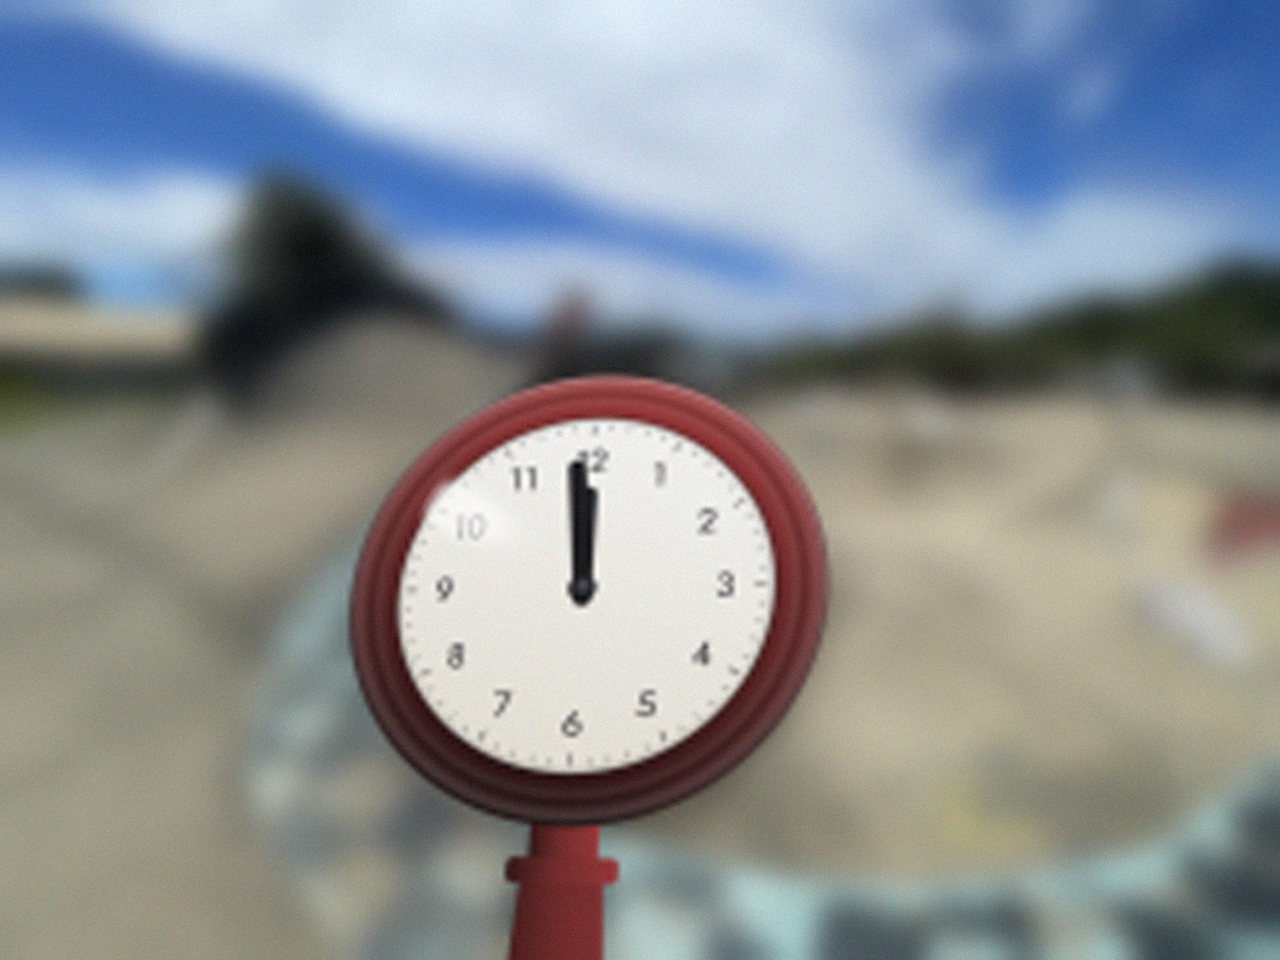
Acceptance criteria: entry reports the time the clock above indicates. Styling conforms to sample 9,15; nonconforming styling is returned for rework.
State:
11,59
